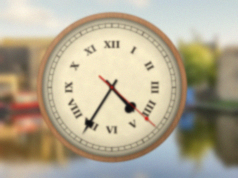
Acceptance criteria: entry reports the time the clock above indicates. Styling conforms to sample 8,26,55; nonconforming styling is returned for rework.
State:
4,35,22
